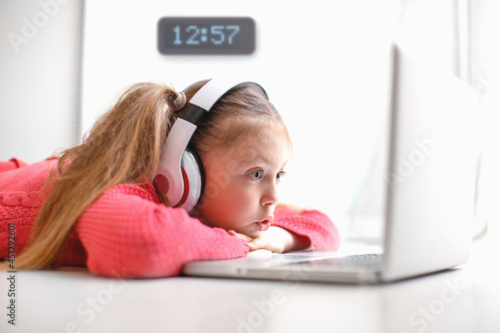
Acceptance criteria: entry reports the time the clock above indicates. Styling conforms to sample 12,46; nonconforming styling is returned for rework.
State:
12,57
